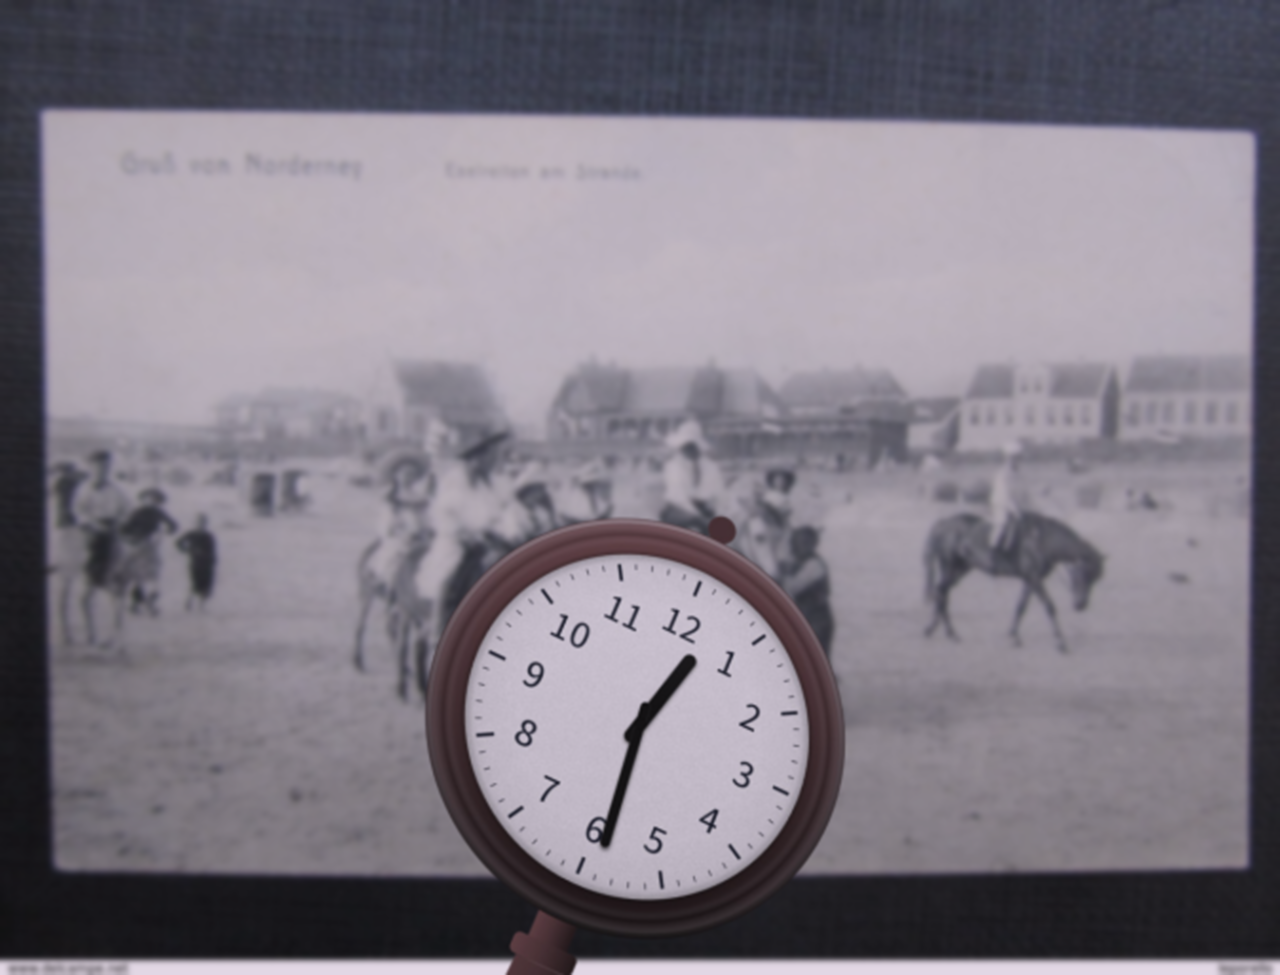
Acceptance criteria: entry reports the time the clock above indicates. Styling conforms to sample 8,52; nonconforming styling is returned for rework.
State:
12,29
